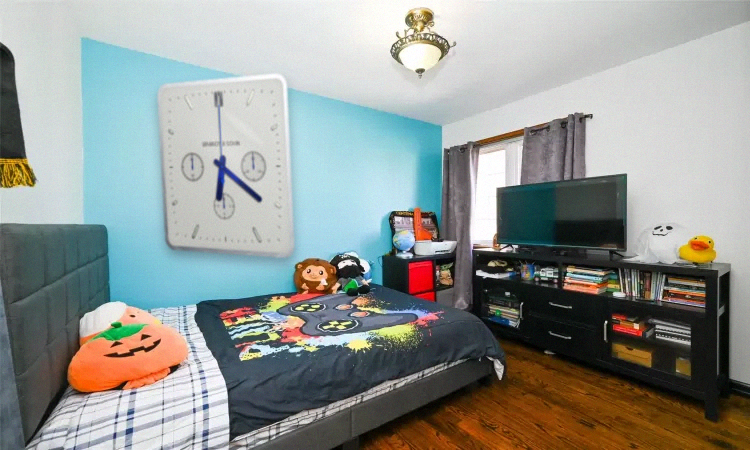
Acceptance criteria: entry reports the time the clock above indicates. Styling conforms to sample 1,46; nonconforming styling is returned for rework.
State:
6,21
